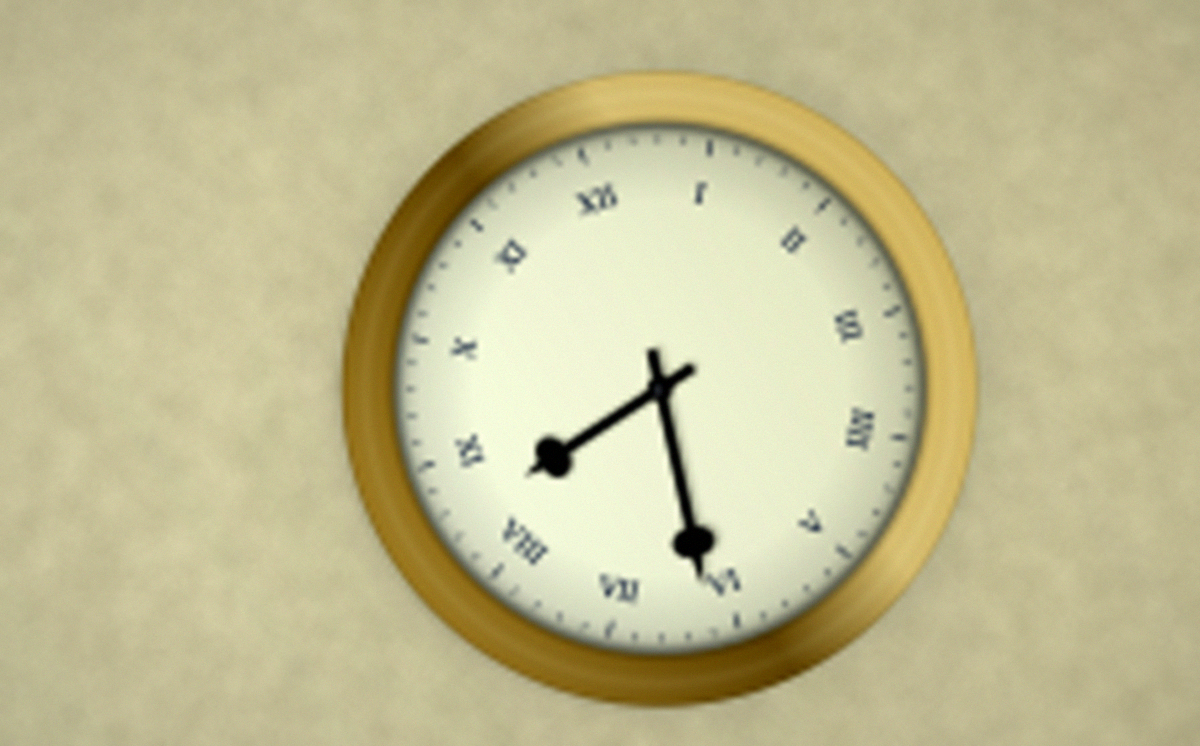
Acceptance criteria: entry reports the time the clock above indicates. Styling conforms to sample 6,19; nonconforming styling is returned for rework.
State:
8,31
